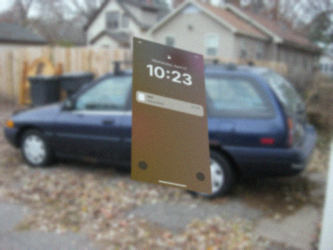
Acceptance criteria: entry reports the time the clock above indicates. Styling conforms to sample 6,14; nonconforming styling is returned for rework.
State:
10,23
